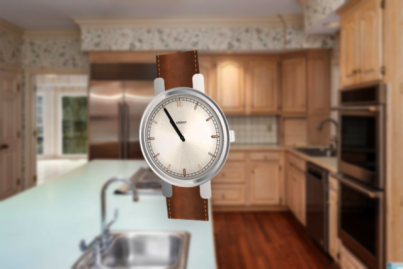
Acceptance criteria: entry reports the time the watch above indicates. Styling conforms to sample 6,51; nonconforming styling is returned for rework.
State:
10,55
